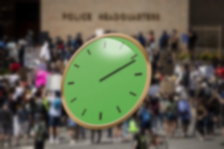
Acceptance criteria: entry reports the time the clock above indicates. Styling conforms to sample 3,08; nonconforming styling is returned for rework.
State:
2,11
